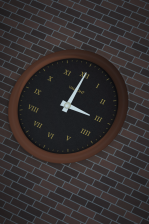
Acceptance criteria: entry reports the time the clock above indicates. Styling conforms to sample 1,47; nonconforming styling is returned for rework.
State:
3,00
